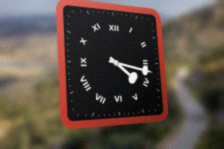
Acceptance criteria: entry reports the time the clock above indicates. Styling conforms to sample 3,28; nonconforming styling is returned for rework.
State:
4,17
